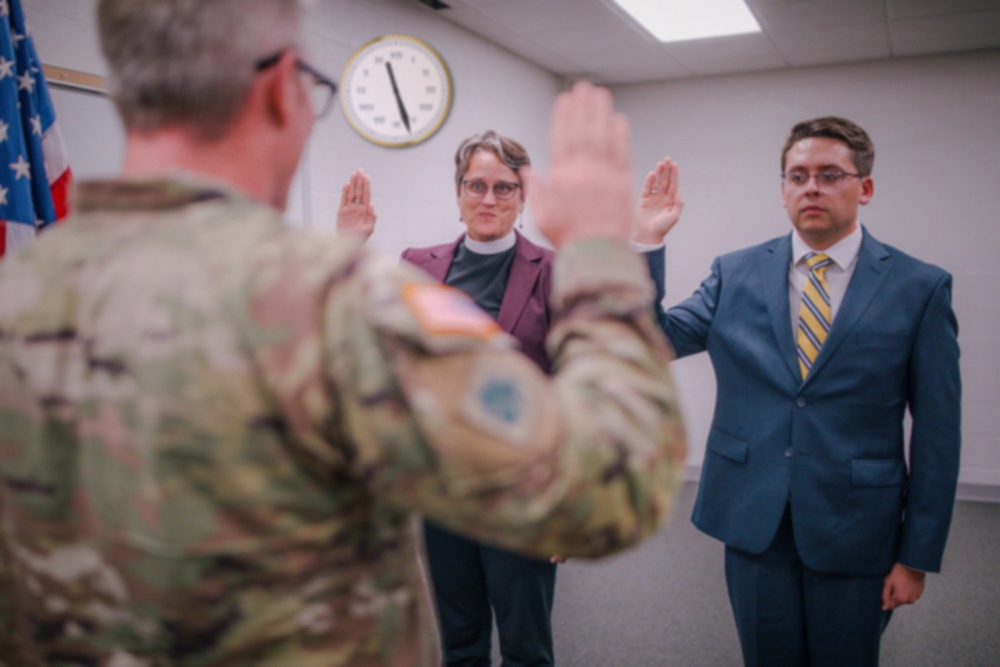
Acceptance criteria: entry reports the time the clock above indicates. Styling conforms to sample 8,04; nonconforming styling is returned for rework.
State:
11,27
